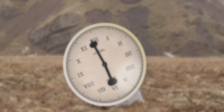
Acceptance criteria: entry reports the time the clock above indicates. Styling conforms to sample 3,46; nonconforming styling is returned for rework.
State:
5,59
